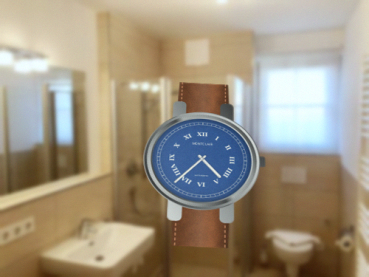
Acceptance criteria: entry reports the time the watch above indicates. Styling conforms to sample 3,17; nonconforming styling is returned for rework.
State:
4,37
